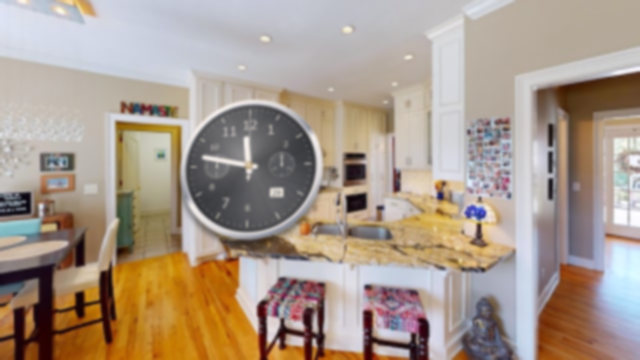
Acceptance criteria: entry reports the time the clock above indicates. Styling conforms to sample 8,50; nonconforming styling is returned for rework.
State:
11,47
